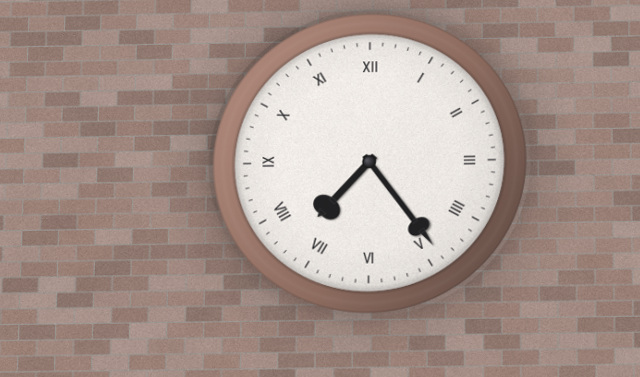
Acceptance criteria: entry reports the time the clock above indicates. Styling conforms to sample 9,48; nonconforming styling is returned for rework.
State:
7,24
